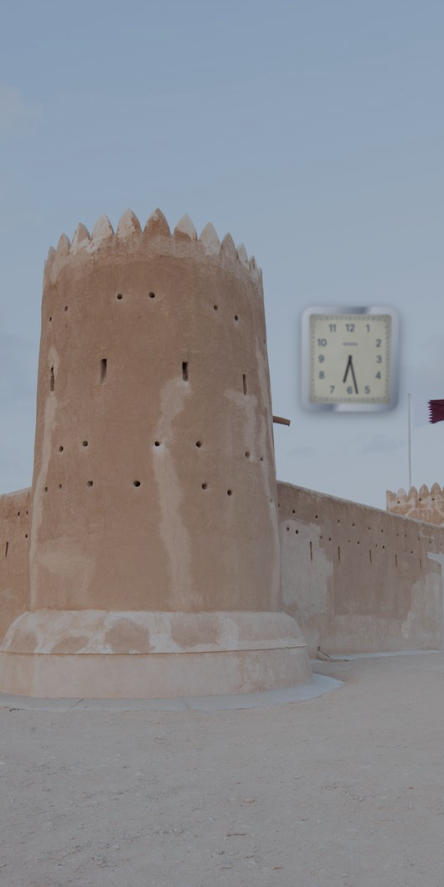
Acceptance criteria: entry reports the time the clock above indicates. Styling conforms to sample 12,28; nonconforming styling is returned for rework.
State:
6,28
